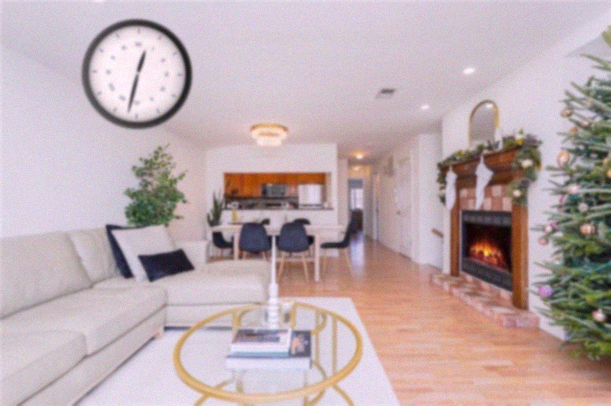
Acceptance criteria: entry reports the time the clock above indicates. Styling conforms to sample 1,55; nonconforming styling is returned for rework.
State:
12,32
